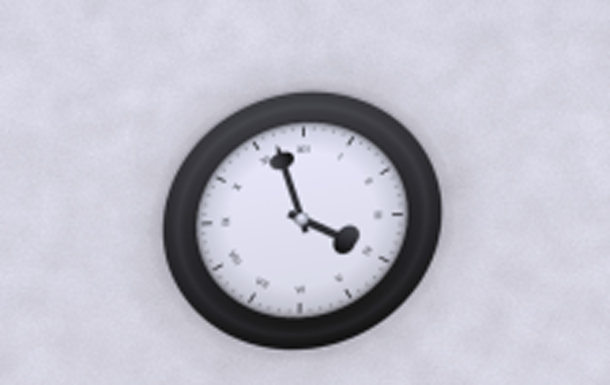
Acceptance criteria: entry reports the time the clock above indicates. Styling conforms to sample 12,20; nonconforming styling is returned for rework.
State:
3,57
